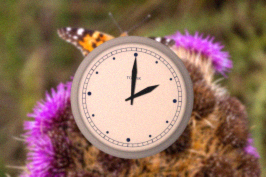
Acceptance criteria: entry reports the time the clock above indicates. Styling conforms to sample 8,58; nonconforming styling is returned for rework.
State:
2,00
